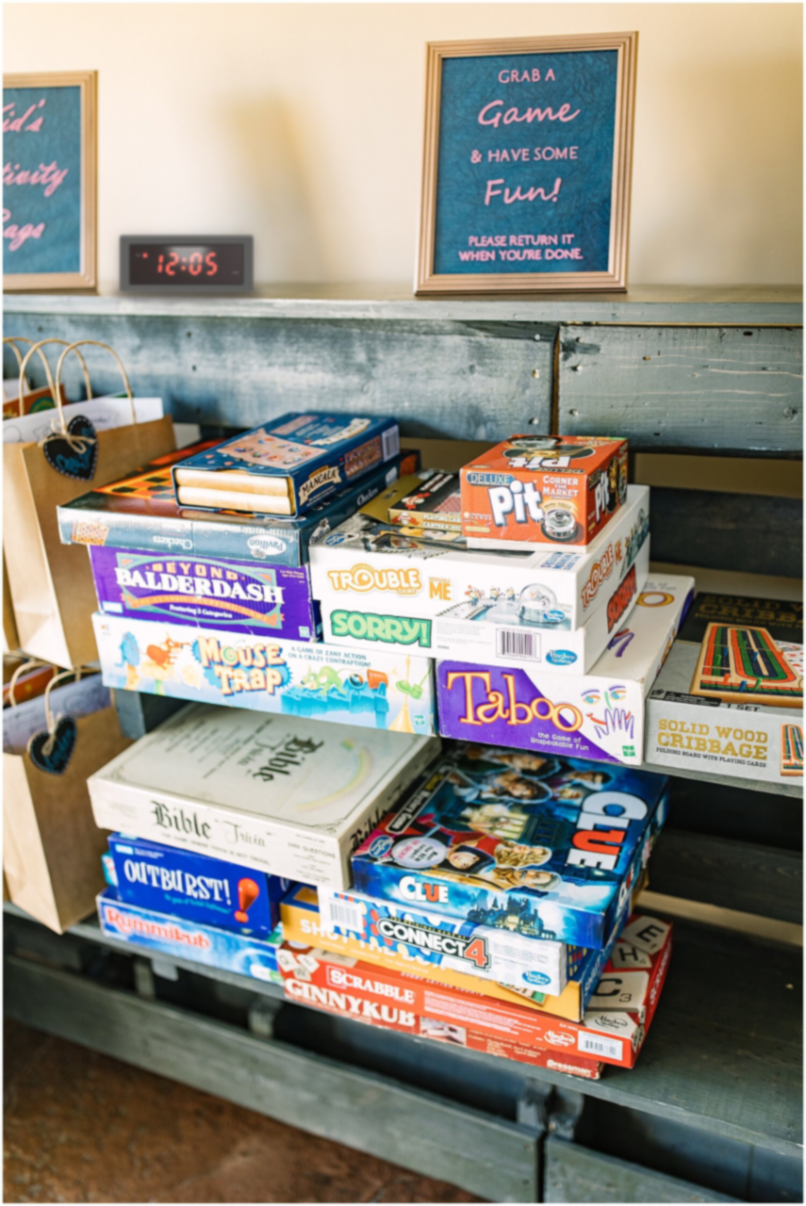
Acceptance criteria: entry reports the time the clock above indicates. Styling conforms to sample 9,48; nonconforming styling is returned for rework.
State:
12,05
